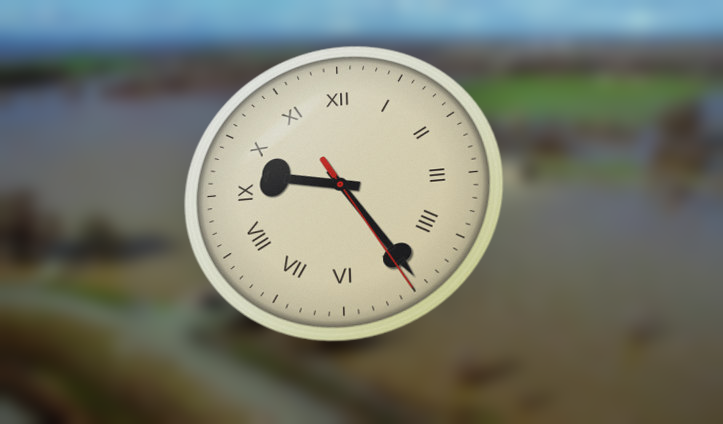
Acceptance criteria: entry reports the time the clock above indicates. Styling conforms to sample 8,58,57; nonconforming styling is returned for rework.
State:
9,24,25
